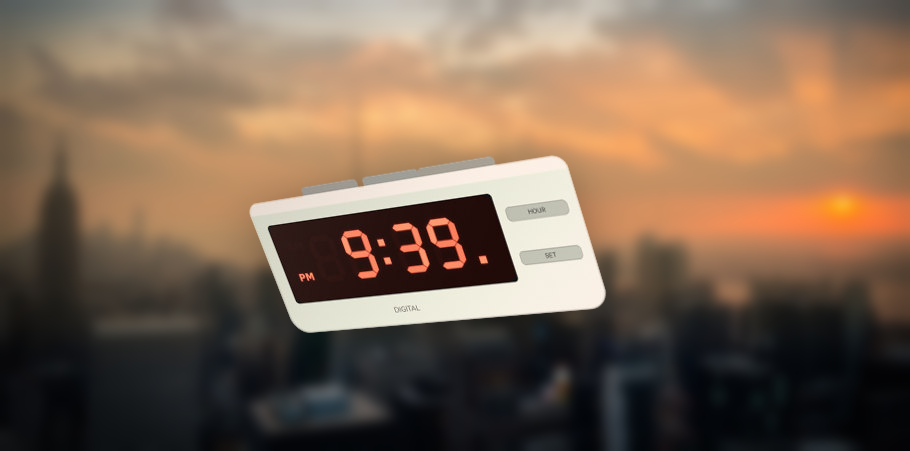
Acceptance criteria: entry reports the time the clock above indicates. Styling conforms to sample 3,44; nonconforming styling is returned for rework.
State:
9,39
